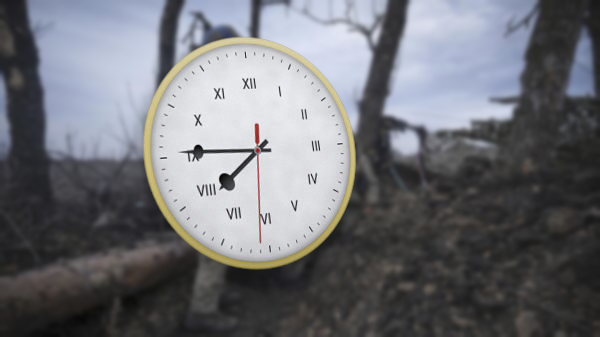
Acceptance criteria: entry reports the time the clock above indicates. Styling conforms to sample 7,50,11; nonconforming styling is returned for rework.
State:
7,45,31
